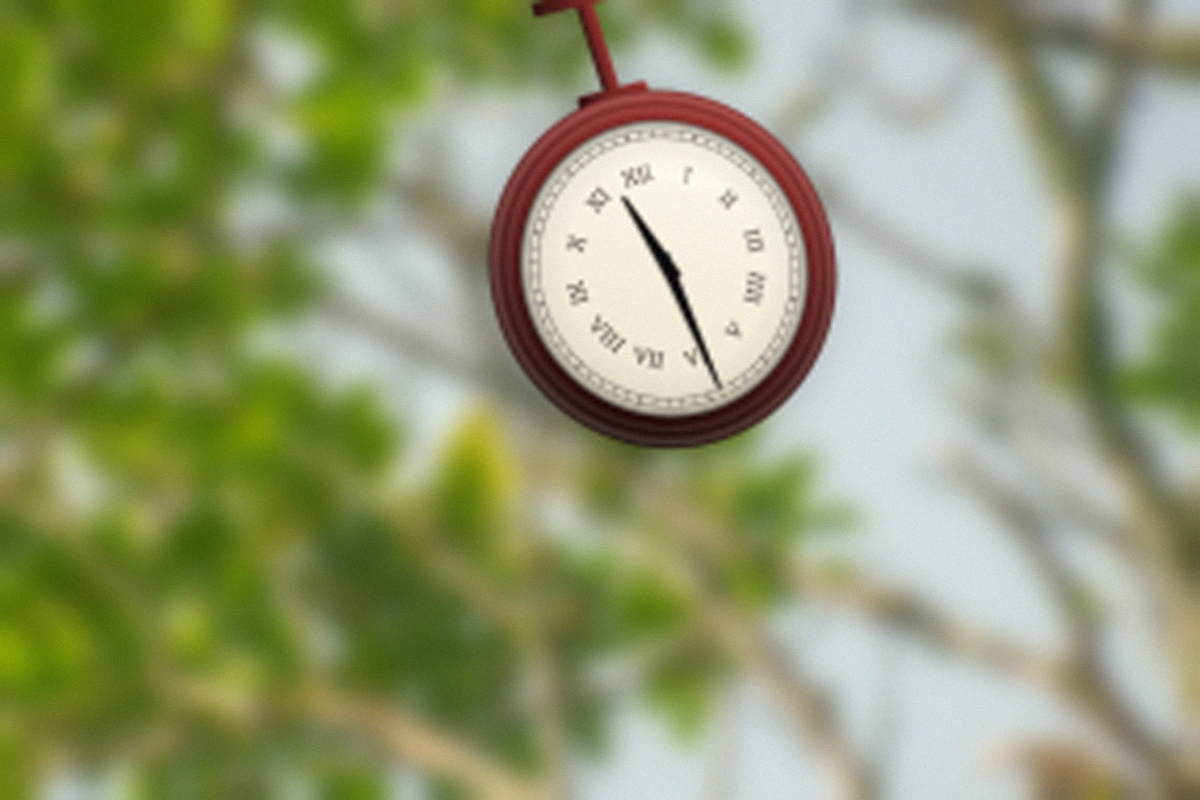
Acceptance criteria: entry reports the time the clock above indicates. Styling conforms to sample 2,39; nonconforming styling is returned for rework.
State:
11,29
